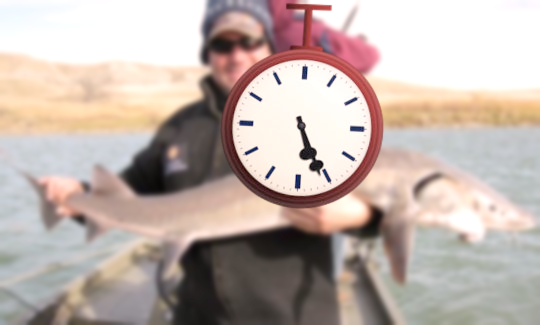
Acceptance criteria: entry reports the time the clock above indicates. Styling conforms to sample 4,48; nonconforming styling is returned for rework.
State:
5,26
